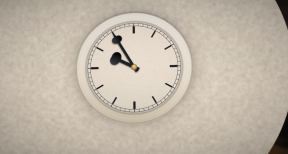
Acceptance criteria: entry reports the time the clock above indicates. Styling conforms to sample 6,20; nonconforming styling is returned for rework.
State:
9,55
